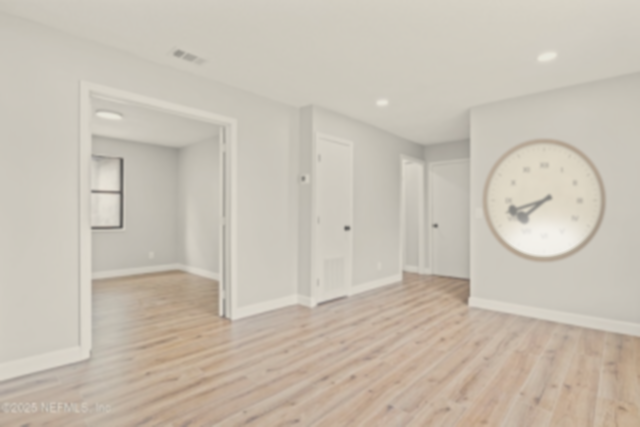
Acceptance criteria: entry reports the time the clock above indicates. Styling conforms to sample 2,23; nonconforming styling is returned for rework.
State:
7,42
